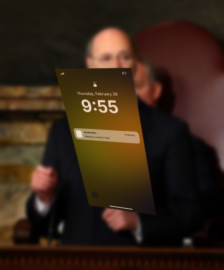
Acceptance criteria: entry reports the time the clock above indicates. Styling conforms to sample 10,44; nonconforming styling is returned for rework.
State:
9,55
